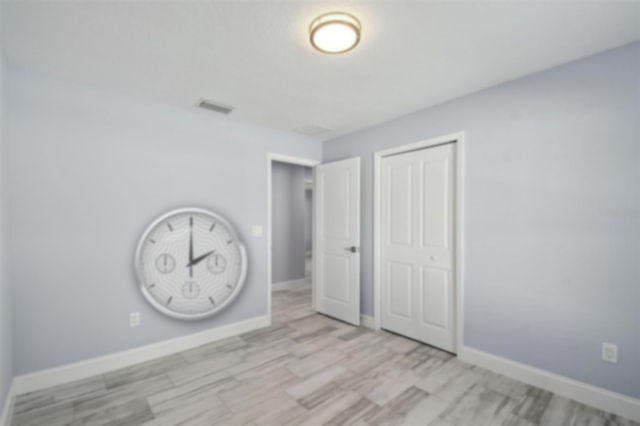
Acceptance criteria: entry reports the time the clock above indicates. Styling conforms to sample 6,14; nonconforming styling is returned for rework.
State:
2,00
